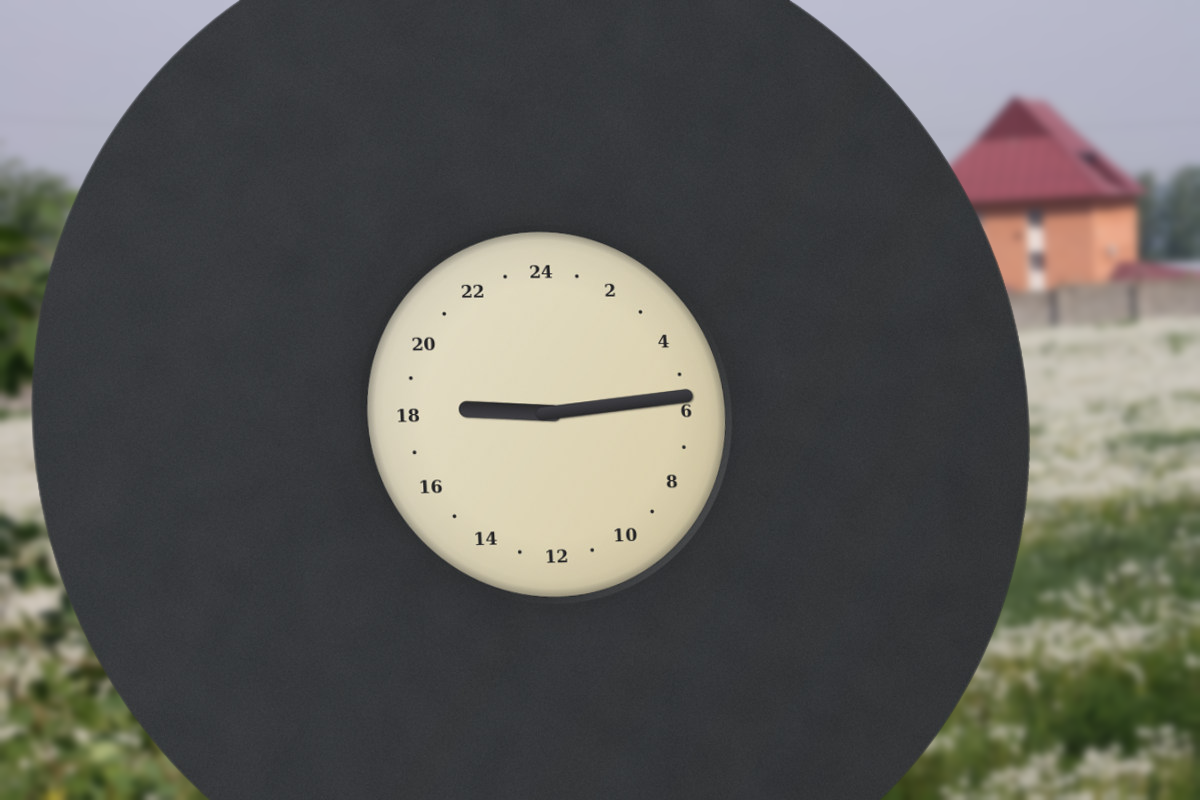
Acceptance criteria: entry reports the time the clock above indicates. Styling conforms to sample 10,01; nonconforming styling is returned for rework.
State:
18,14
